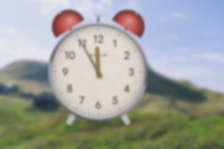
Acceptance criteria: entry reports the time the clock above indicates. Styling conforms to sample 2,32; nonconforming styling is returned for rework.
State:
11,55
